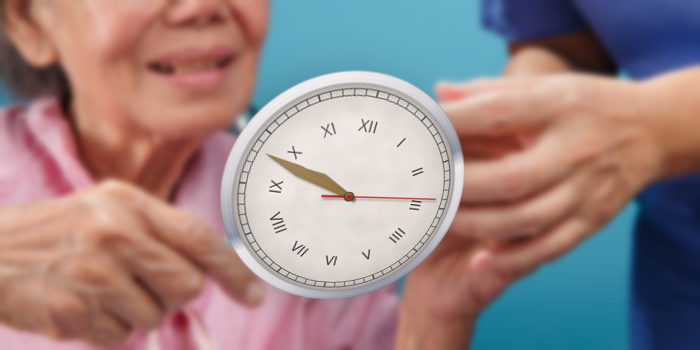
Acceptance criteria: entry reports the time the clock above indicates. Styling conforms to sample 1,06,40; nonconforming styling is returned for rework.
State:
9,48,14
